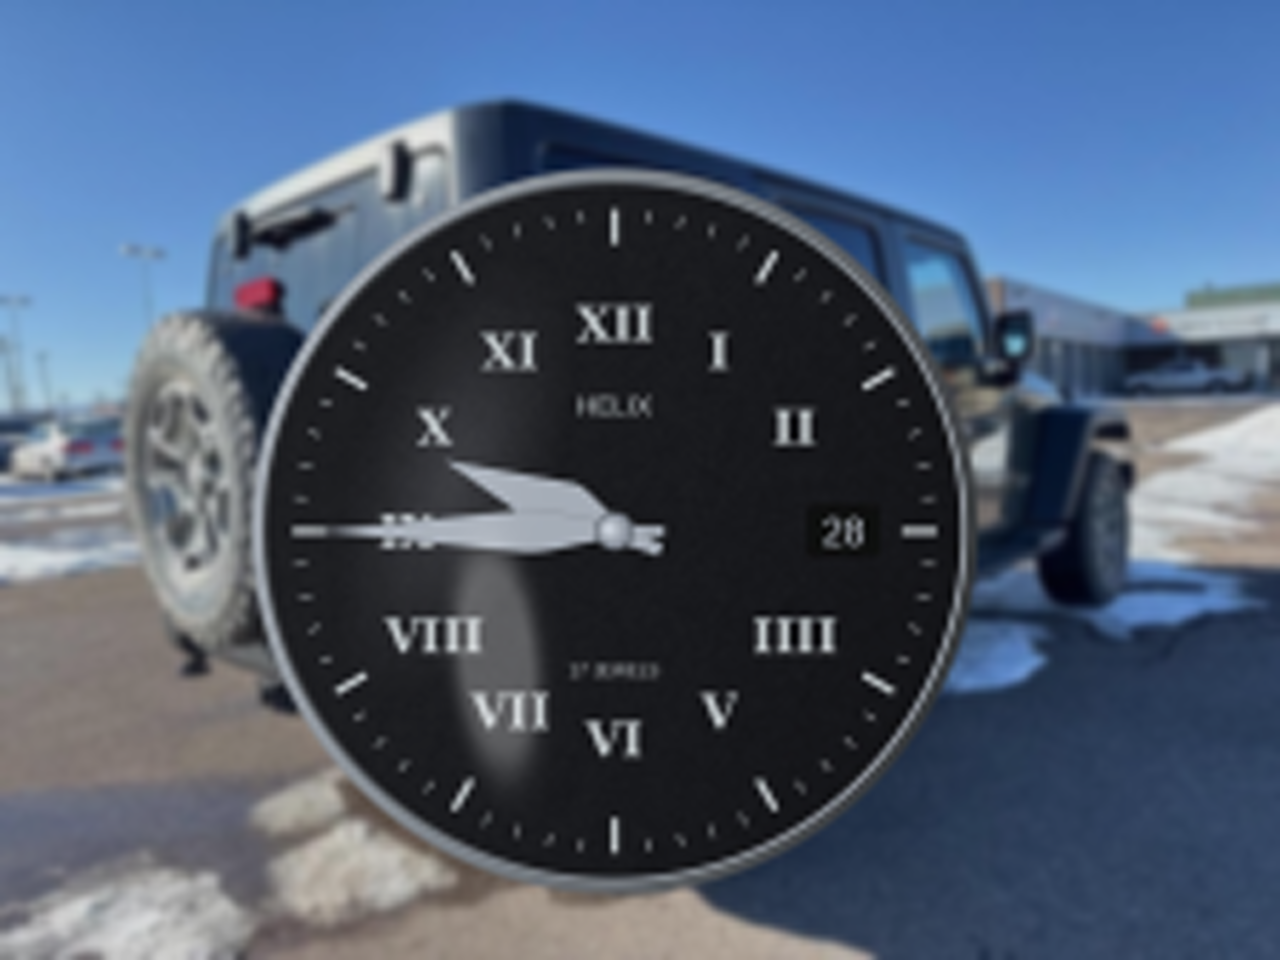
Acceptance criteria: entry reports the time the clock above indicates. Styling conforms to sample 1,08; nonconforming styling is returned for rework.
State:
9,45
